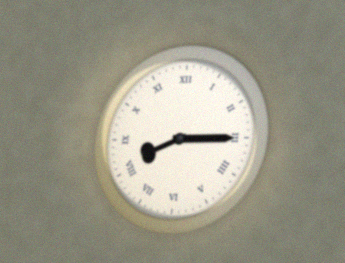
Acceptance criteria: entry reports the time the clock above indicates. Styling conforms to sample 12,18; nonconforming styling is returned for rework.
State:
8,15
